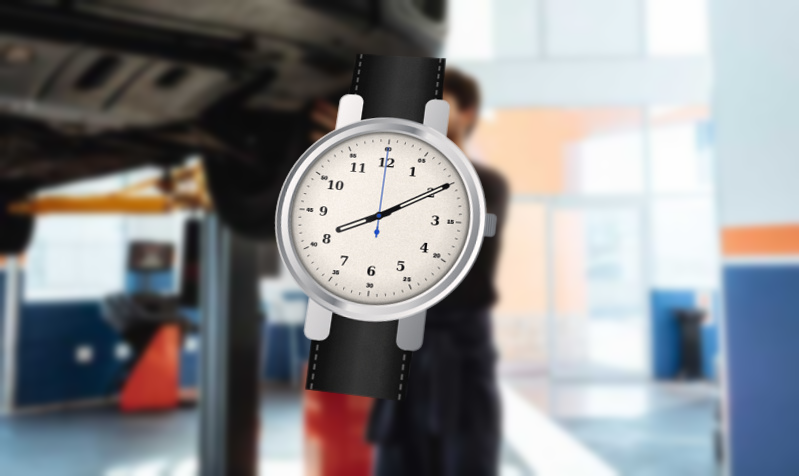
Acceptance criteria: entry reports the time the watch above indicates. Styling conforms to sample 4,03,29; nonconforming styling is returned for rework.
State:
8,10,00
